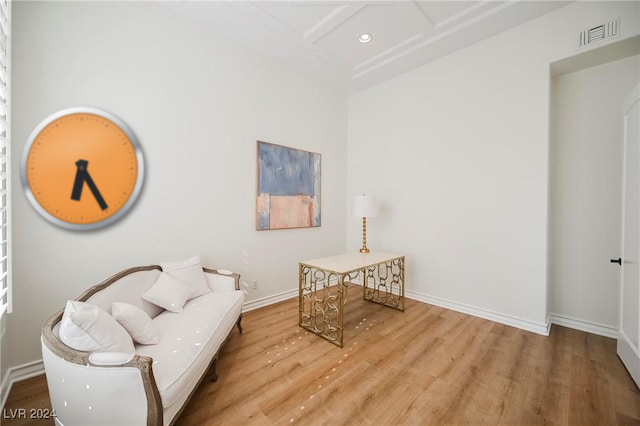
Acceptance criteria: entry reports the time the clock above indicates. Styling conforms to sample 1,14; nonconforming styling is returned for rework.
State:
6,25
